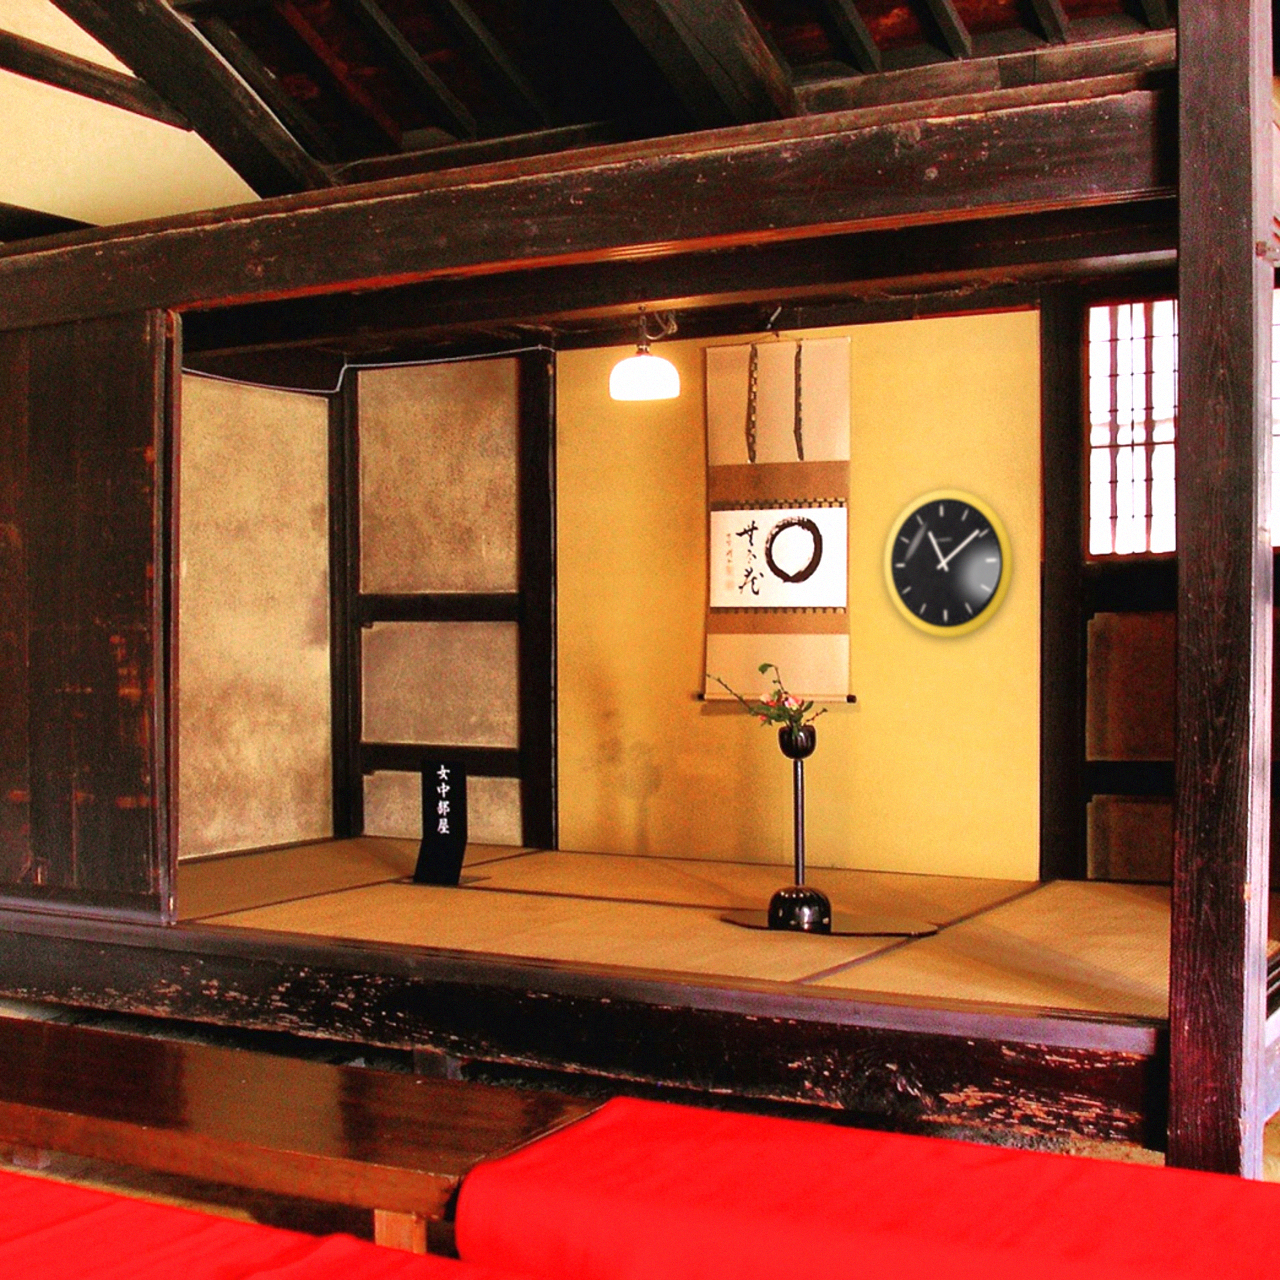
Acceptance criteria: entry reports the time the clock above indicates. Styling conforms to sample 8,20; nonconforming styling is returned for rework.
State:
11,09
